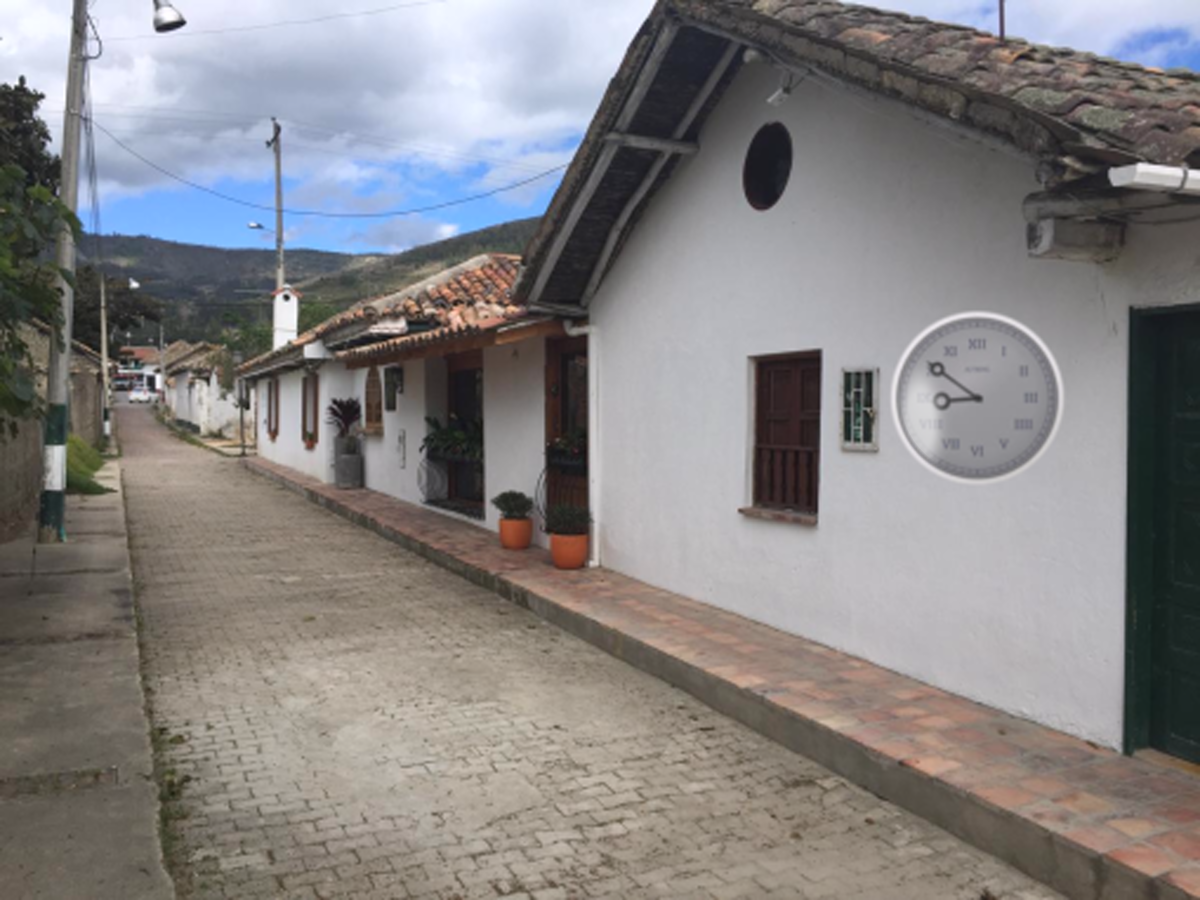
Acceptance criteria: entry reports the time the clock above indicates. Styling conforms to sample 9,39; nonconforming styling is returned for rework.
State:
8,51
